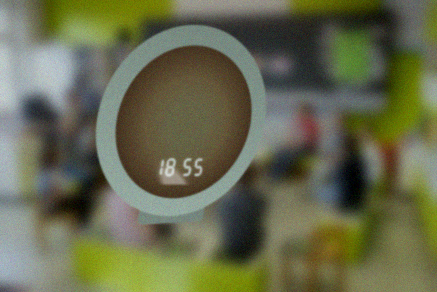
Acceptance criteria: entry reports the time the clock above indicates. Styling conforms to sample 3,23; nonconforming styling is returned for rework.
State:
18,55
